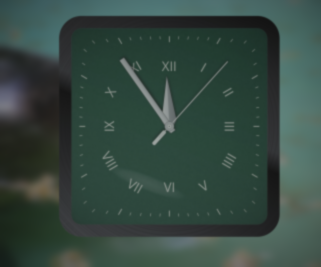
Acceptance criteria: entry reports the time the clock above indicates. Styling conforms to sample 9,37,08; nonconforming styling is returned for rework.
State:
11,54,07
